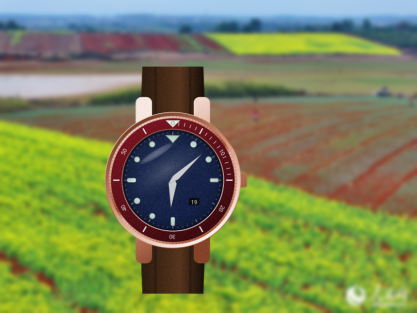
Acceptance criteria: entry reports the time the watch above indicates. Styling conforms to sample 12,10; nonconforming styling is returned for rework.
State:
6,08
